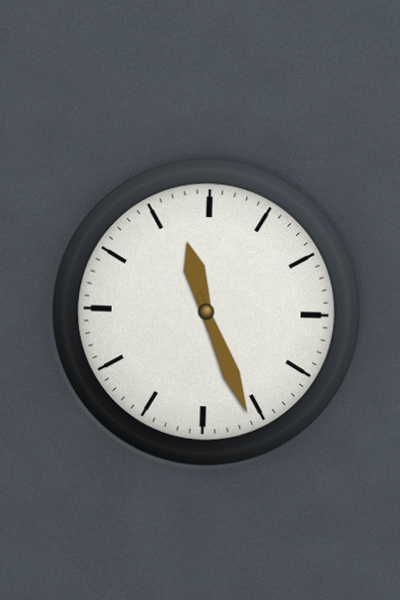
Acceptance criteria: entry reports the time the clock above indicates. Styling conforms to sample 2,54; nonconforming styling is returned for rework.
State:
11,26
